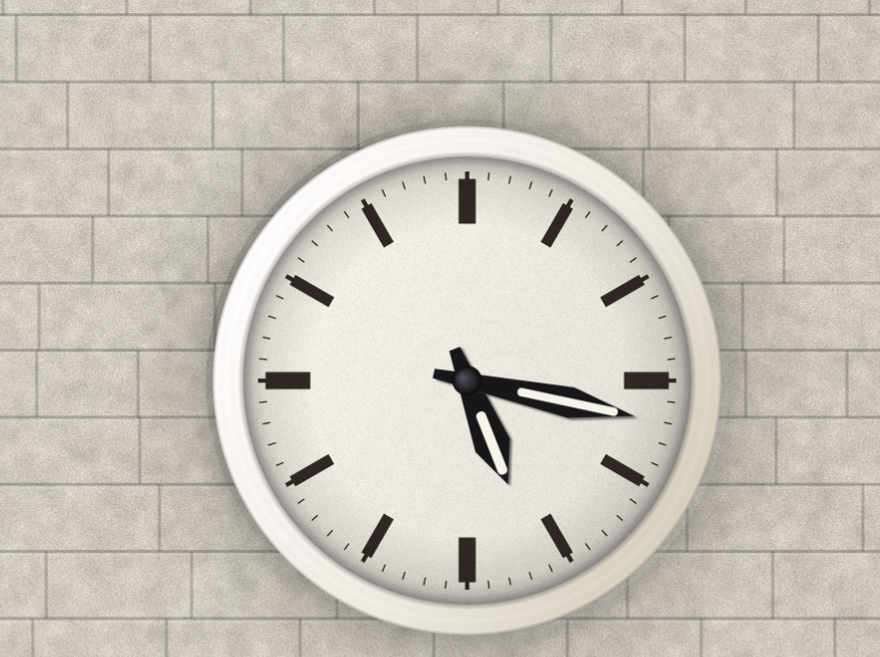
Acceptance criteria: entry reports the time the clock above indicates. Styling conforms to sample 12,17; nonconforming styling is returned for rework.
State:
5,17
